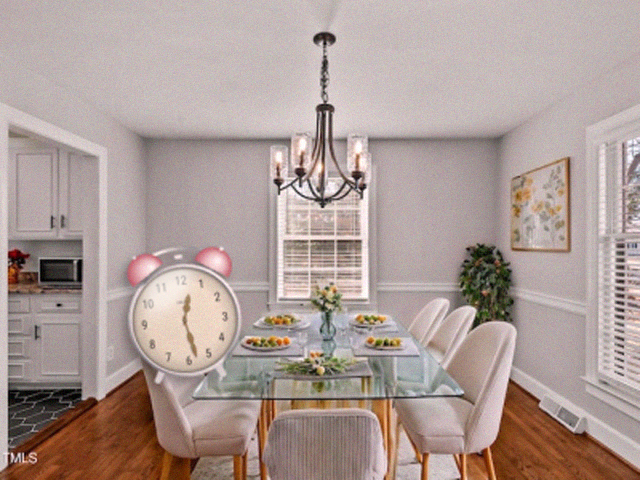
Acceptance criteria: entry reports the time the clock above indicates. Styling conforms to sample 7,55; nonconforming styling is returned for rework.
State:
12,28
